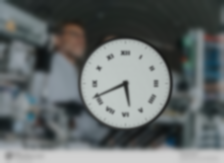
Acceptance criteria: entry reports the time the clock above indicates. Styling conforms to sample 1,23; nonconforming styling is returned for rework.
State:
5,41
